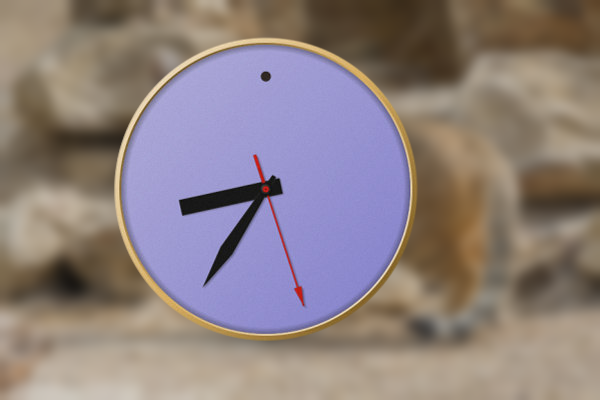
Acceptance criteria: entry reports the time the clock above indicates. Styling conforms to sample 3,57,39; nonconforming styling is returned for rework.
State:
8,35,27
